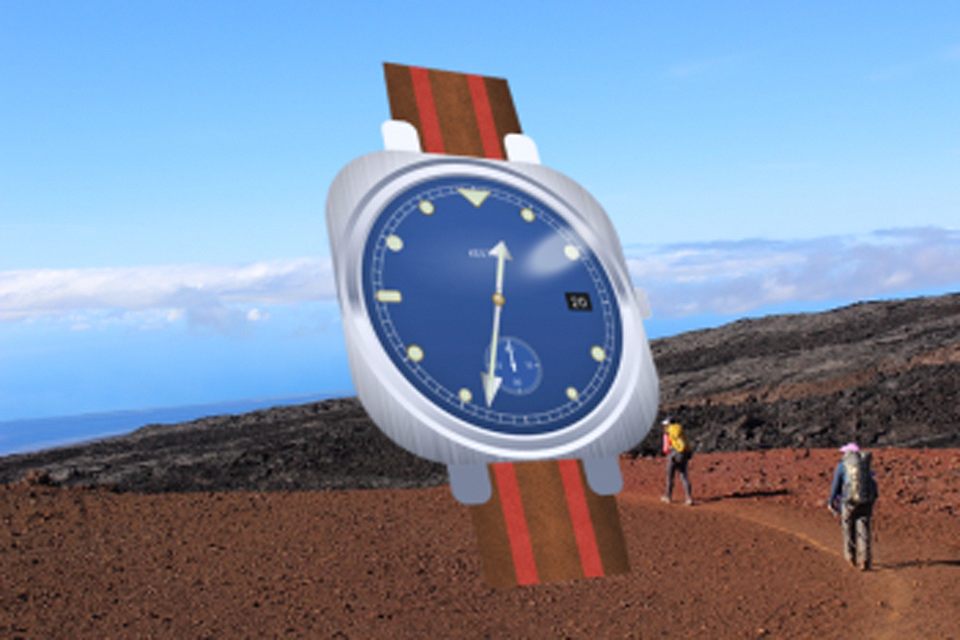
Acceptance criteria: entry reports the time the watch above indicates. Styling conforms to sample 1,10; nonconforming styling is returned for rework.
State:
12,33
